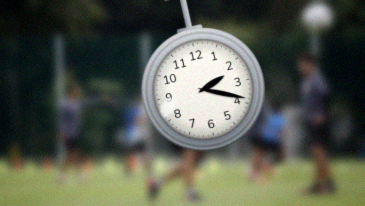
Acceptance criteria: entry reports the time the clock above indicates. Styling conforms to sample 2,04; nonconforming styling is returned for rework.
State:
2,19
